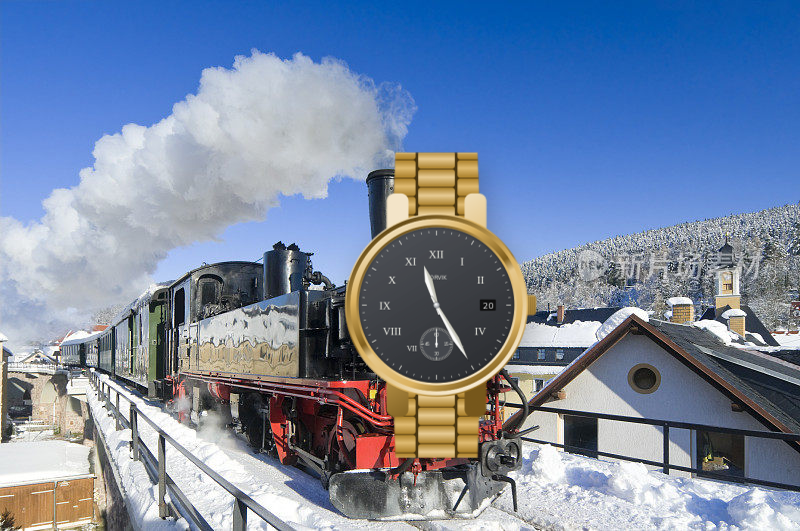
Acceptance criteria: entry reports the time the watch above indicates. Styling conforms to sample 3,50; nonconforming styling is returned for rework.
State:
11,25
